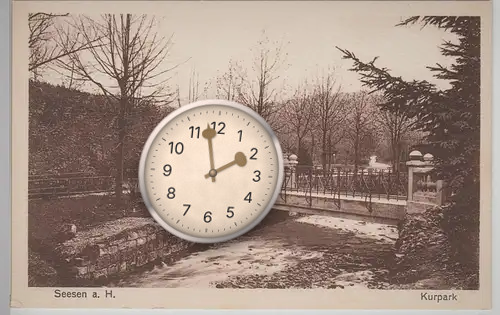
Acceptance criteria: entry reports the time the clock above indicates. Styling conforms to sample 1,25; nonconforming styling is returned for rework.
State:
1,58
